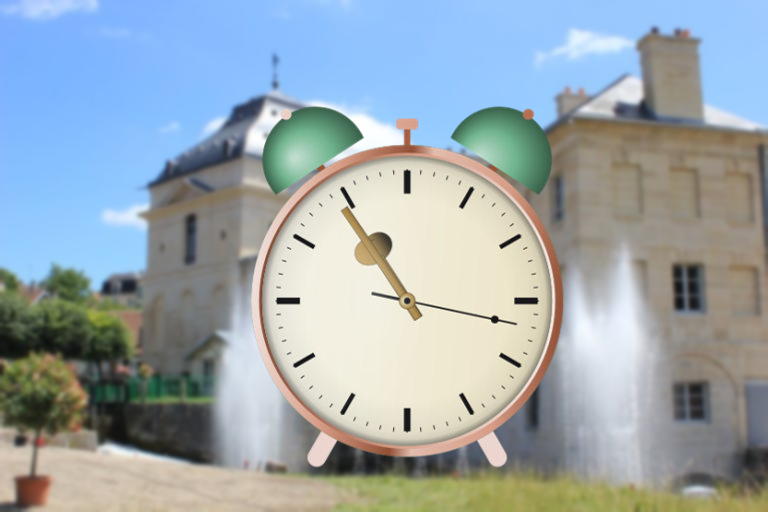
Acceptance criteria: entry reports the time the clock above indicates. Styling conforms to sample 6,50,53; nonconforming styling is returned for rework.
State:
10,54,17
